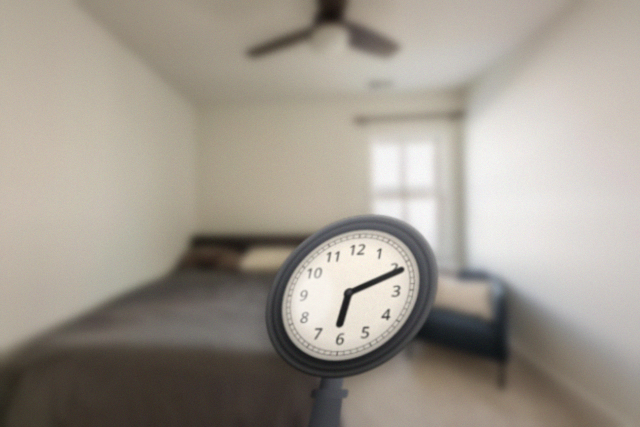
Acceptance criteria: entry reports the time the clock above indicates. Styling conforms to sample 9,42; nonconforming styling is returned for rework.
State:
6,11
